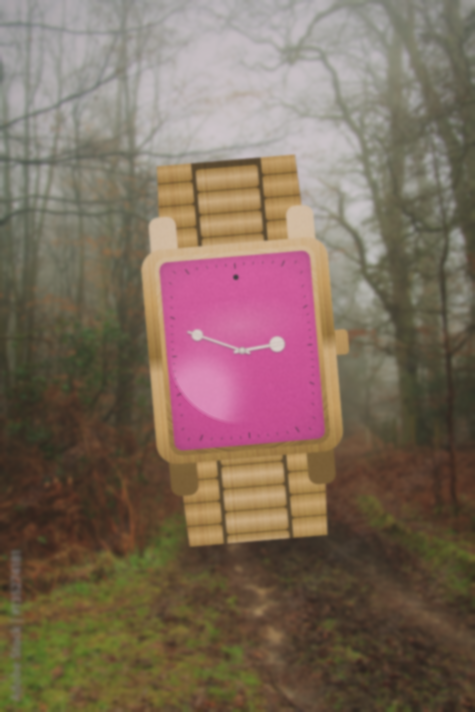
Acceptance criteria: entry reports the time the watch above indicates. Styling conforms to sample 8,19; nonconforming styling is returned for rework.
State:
2,49
